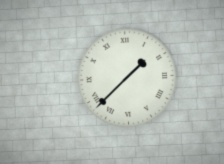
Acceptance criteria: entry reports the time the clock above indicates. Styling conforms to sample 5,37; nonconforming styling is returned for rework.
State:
1,38
